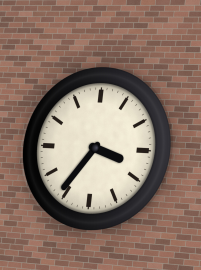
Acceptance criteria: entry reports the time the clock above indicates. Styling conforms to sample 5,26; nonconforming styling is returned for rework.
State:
3,36
